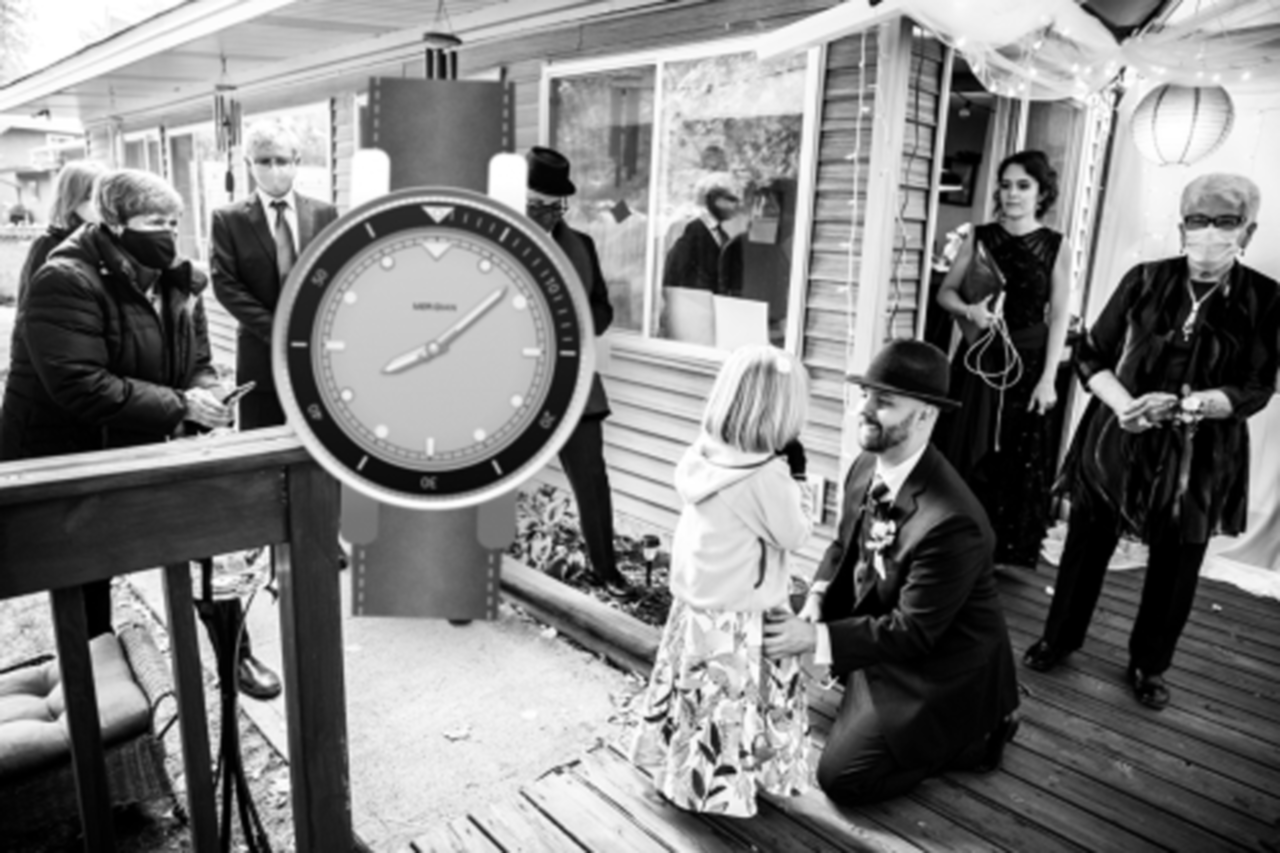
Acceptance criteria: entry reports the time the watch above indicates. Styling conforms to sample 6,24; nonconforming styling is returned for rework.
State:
8,08
